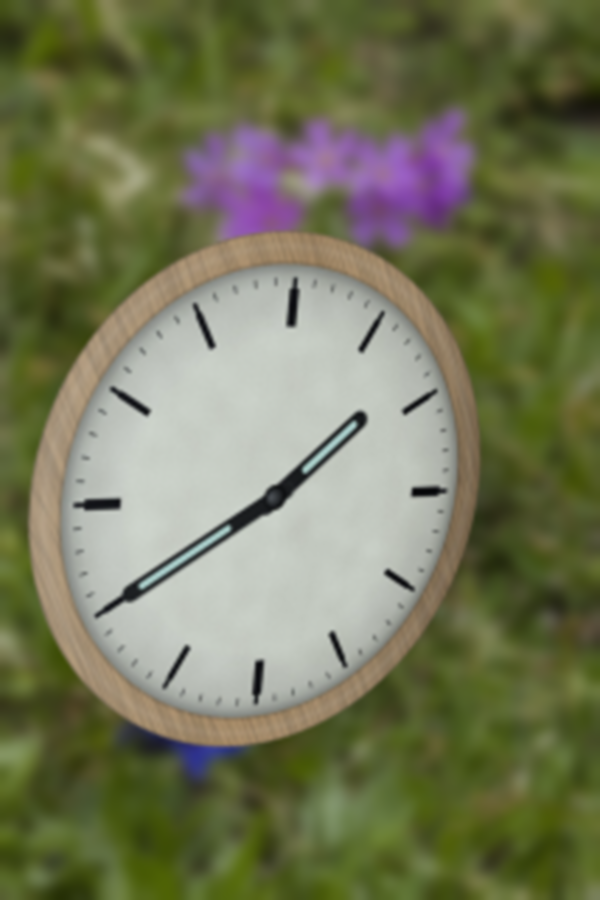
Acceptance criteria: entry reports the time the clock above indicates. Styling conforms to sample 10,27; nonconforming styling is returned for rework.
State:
1,40
